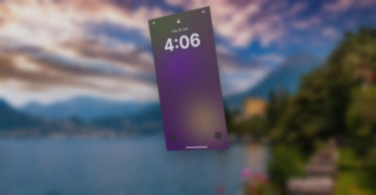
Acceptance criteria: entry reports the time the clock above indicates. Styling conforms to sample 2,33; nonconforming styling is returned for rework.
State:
4,06
